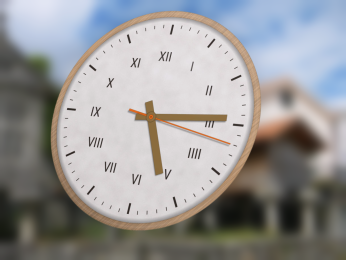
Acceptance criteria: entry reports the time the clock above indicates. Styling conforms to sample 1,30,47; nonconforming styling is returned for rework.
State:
5,14,17
